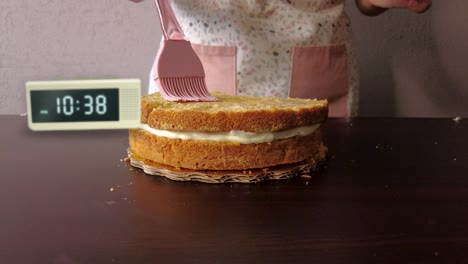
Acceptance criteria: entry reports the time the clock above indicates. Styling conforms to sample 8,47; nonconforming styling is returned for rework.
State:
10,38
